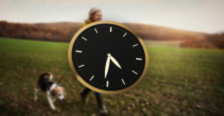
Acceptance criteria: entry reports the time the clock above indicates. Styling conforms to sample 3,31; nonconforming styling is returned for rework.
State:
4,31
